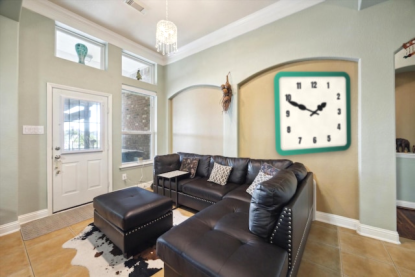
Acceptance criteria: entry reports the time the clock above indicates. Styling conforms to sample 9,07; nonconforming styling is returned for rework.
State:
1,49
